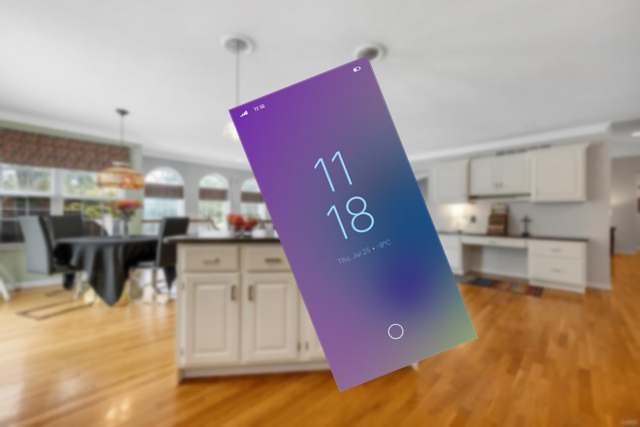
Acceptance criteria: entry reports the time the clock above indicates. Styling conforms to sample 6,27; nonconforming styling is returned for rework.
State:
11,18
